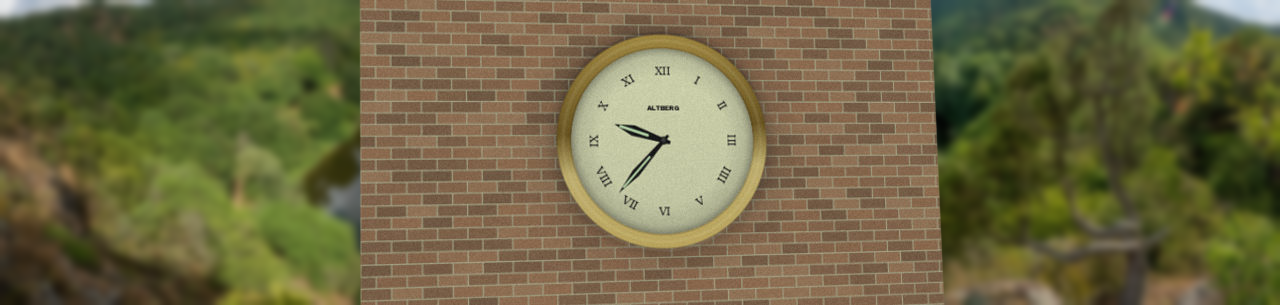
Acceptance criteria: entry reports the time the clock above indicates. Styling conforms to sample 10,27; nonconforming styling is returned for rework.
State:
9,37
